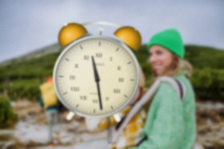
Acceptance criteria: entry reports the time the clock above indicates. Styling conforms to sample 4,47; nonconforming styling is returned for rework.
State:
11,28
